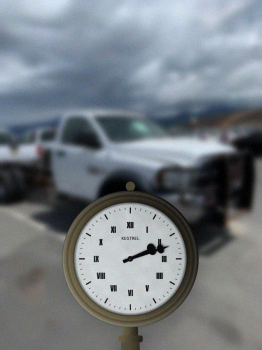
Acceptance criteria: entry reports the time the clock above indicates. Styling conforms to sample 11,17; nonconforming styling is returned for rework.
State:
2,12
